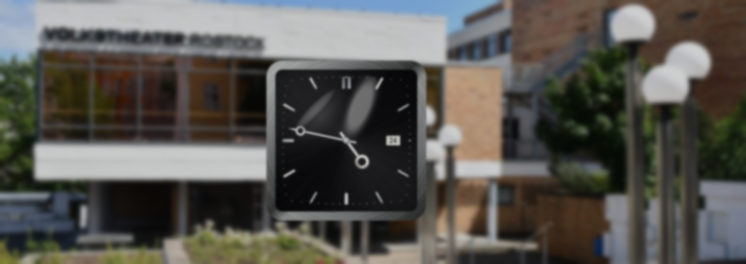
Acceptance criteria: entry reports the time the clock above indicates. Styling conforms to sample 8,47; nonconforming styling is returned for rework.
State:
4,47
